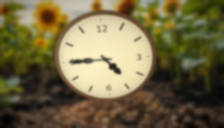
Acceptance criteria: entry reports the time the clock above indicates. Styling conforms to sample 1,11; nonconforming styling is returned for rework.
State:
4,45
